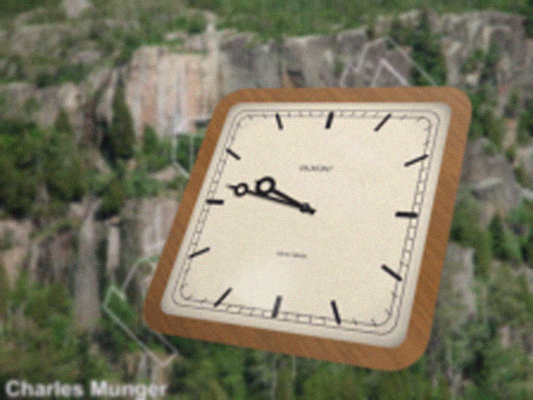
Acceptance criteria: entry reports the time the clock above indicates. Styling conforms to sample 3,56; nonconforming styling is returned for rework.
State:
9,47
